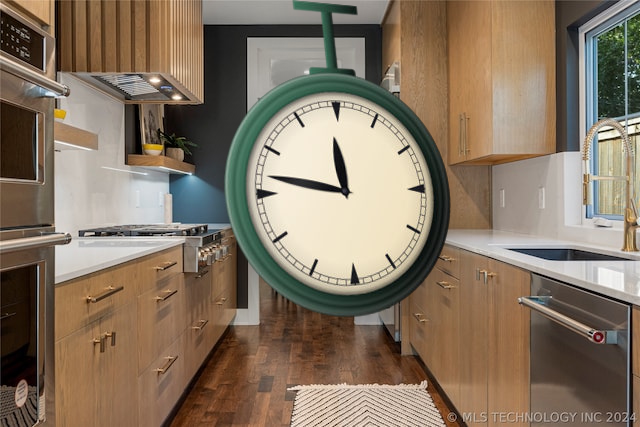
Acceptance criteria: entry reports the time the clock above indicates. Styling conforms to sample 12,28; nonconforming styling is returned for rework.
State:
11,47
